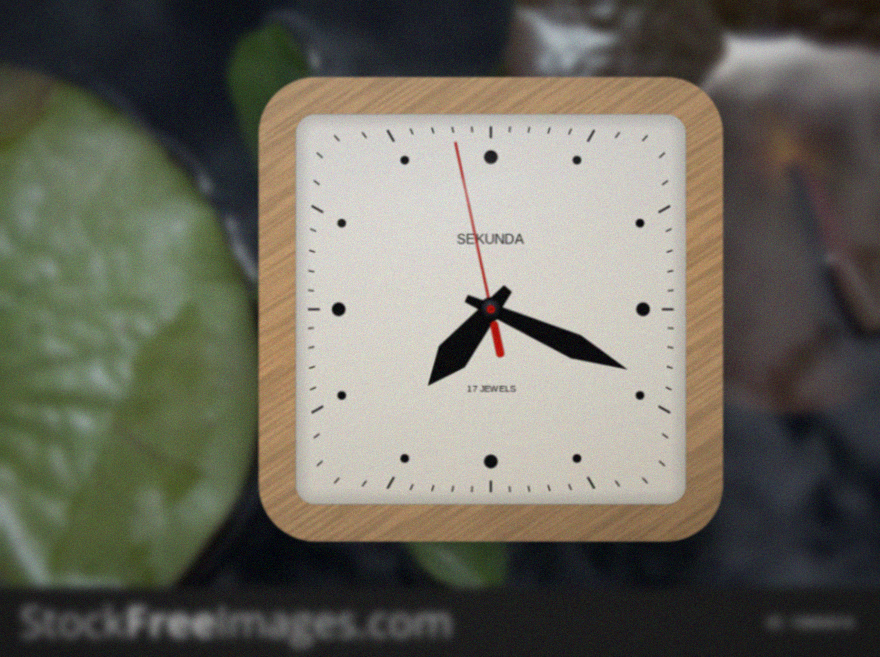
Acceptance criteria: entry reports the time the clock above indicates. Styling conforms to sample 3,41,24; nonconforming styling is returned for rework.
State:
7,18,58
